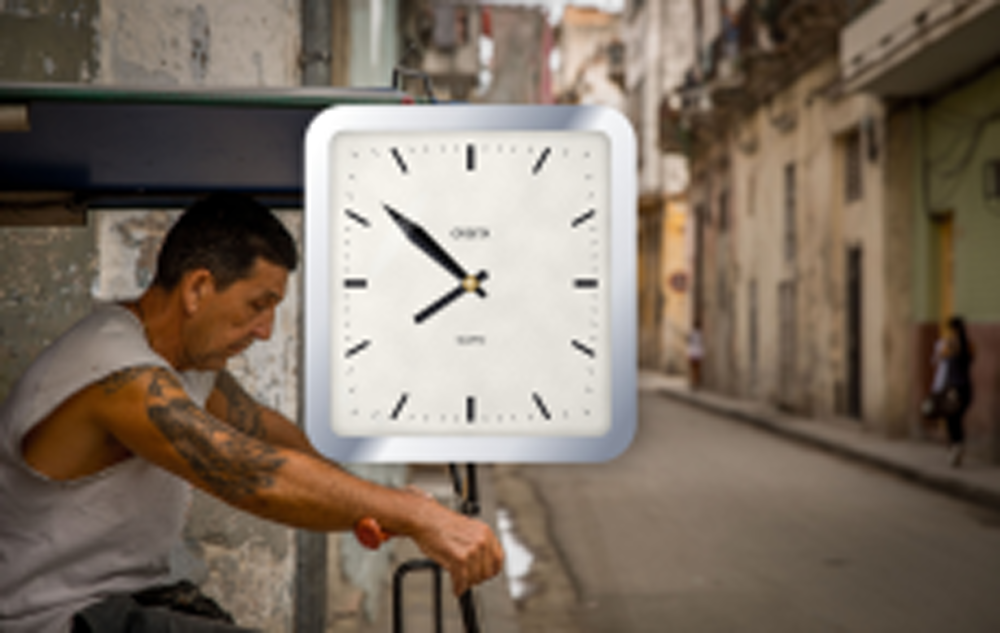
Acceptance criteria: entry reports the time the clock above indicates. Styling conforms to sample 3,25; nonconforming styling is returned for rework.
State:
7,52
